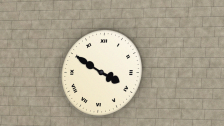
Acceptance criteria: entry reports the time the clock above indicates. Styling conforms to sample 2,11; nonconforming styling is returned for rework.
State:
3,50
